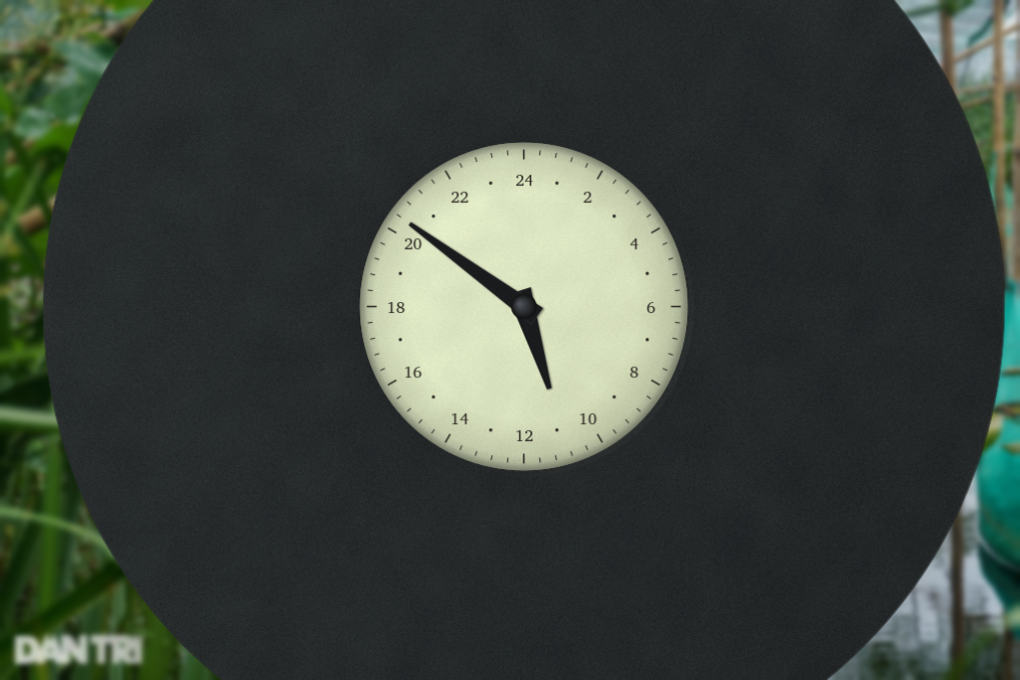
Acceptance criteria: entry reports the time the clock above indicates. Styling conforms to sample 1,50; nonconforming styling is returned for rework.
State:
10,51
